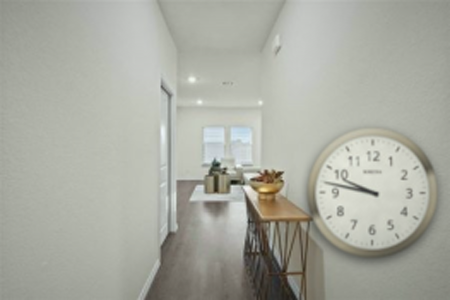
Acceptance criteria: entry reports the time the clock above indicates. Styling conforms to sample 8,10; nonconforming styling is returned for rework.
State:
9,47
